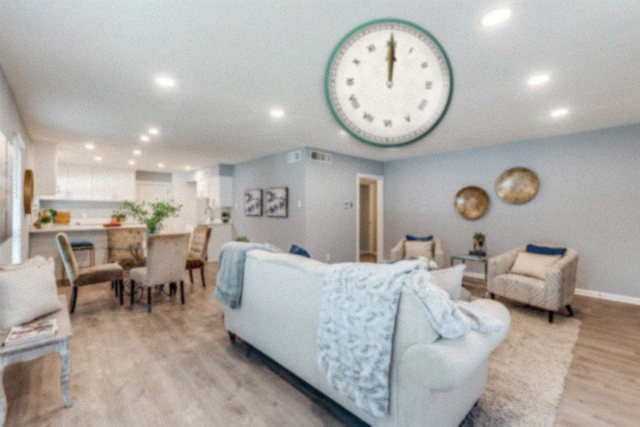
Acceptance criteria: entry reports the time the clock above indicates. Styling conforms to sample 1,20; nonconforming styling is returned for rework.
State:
12,00
